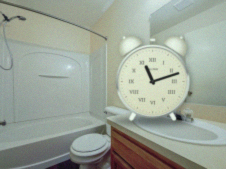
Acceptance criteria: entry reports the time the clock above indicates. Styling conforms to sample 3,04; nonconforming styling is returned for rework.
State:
11,12
